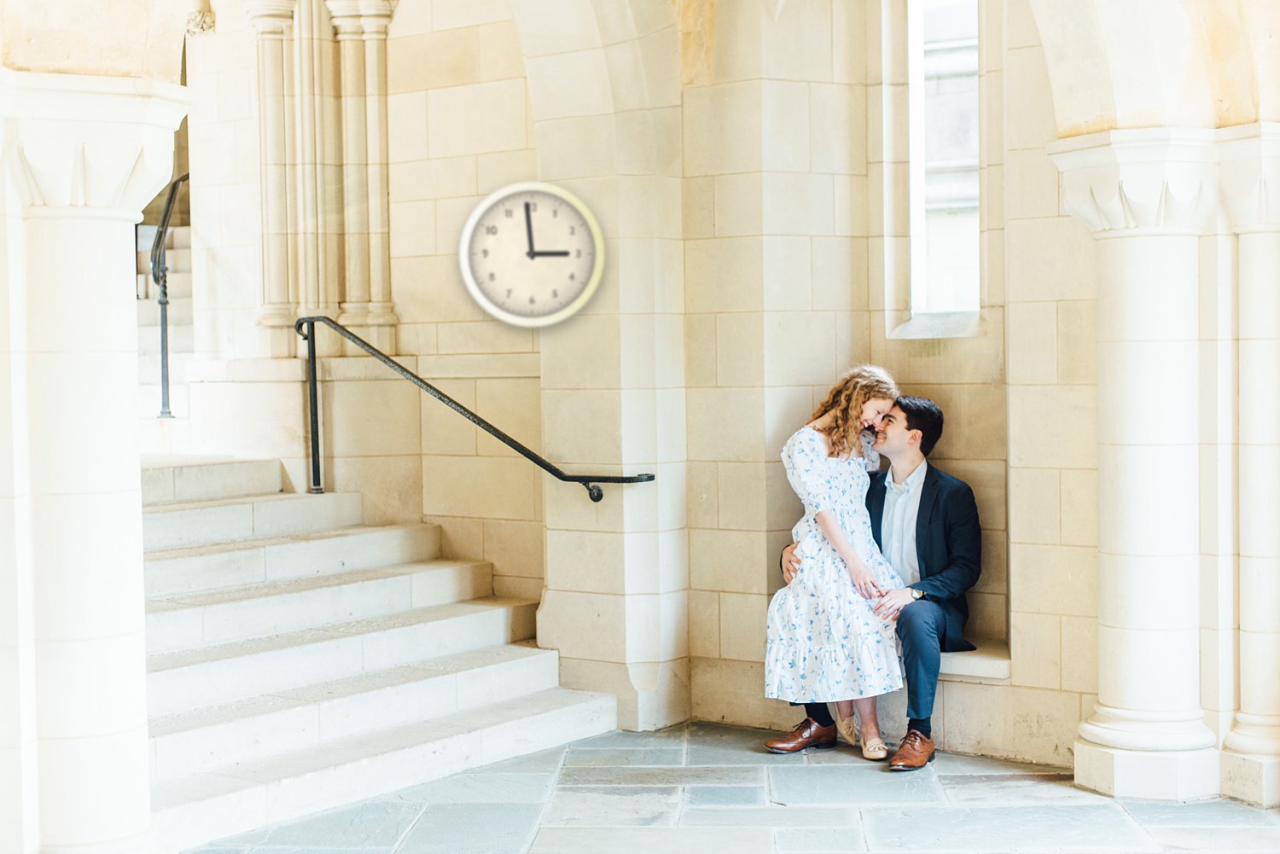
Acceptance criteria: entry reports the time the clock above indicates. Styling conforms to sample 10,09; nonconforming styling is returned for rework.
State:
2,59
